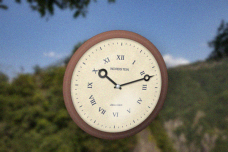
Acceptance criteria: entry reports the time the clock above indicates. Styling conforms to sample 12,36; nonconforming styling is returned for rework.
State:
10,12
